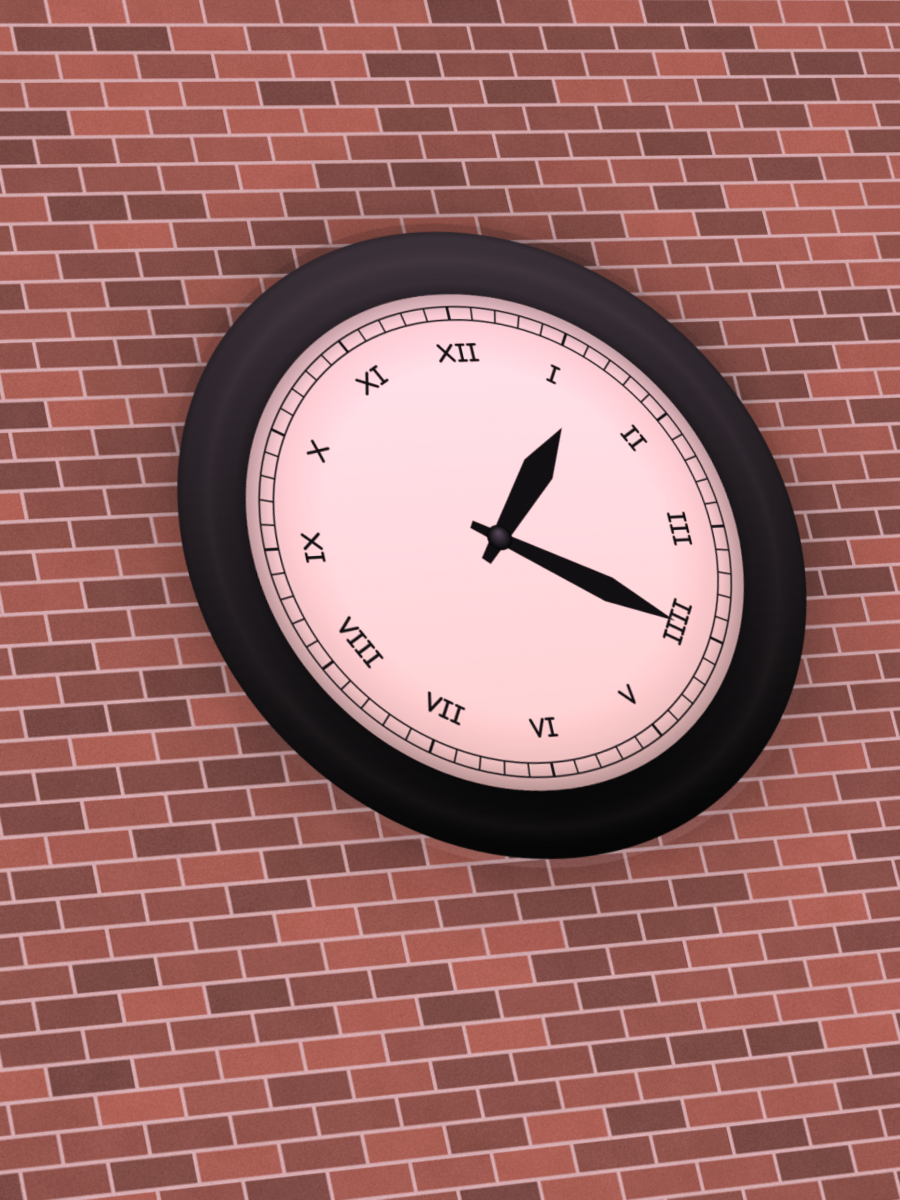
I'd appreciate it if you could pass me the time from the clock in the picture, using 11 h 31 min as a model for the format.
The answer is 1 h 20 min
